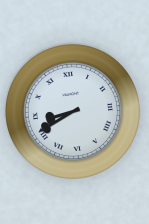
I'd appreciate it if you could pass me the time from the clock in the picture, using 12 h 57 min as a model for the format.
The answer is 8 h 41 min
